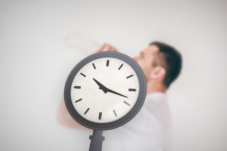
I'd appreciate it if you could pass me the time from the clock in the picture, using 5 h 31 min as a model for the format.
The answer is 10 h 18 min
